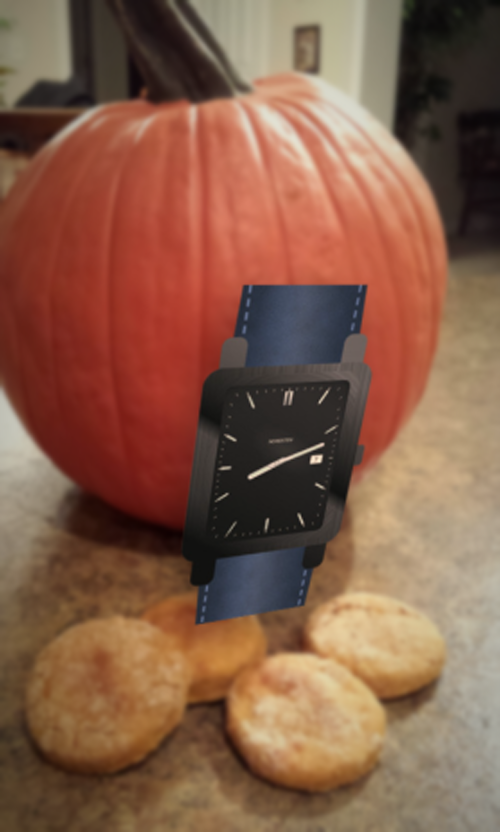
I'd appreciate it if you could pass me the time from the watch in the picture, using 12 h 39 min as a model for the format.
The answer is 8 h 12 min
